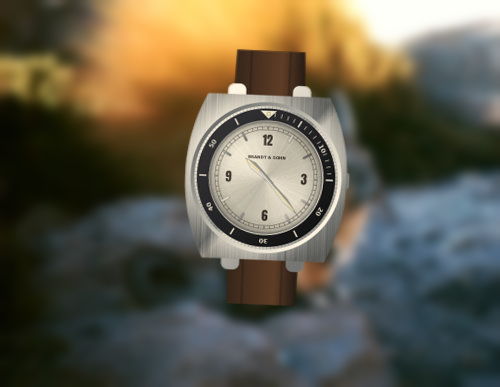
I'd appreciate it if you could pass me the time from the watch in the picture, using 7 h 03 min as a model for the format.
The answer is 10 h 23 min
